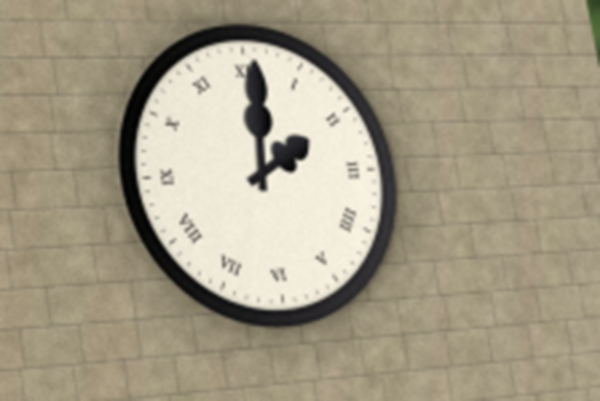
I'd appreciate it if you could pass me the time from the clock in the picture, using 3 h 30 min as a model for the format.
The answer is 2 h 01 min
